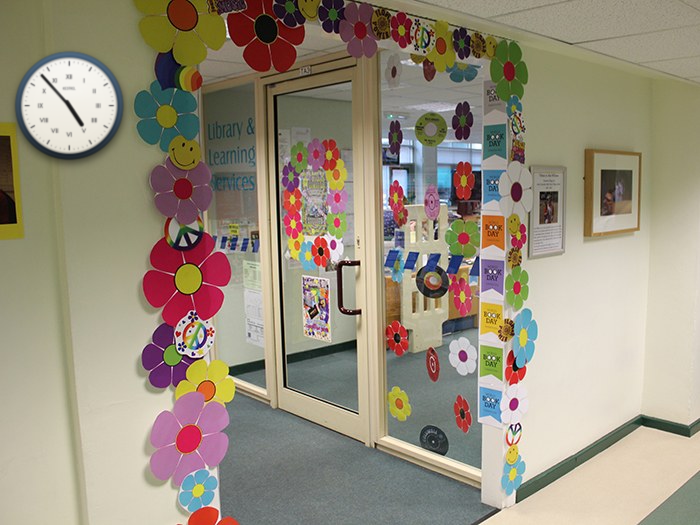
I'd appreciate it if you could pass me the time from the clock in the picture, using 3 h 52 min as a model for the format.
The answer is 4 h 53 min
